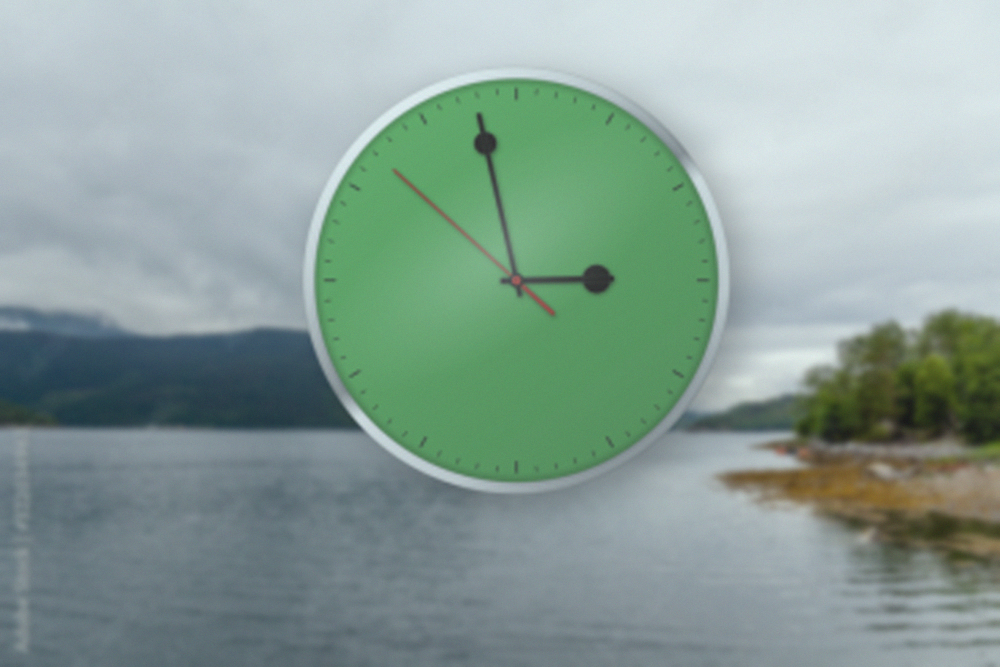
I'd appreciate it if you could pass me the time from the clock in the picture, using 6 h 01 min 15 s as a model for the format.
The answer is 2 h 57 min 52 s
